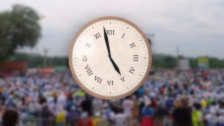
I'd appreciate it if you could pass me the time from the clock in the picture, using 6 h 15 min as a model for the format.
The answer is 4 h 58 min
